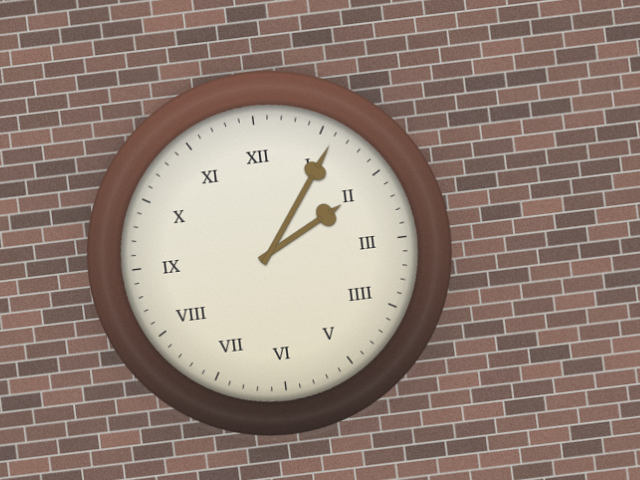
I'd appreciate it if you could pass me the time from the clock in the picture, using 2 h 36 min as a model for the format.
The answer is 2 h 06 min
